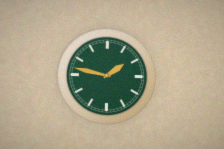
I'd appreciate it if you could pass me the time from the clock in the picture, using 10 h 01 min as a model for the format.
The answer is 1 h 47 min
